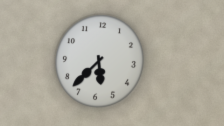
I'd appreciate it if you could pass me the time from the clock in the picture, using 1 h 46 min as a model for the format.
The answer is 5 h 37 min
